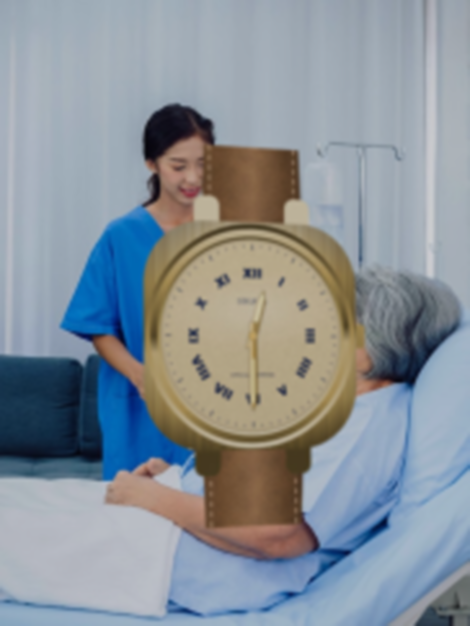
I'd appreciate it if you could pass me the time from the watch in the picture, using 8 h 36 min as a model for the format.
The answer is 12 h 30 min
